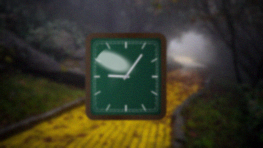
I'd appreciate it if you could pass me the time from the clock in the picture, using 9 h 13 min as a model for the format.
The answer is 9 h 06 min
